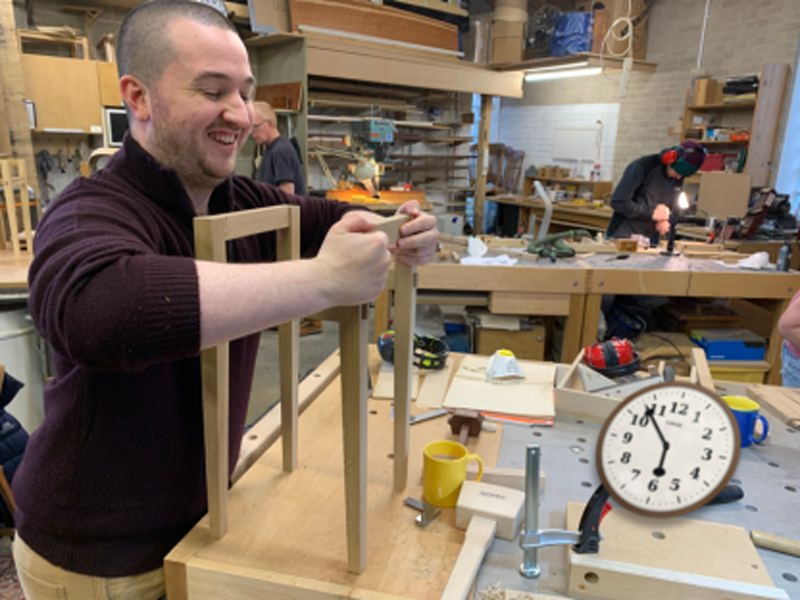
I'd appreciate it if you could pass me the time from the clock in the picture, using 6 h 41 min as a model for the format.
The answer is 5 h 53 min
